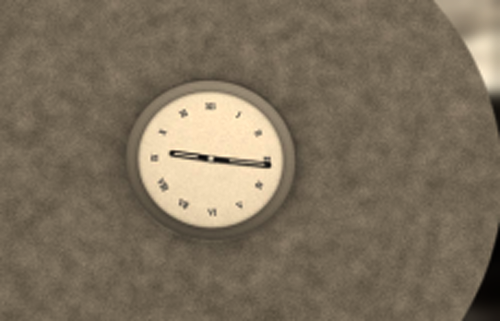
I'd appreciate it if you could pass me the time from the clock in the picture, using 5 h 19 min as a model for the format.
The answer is 9 h 16 min
